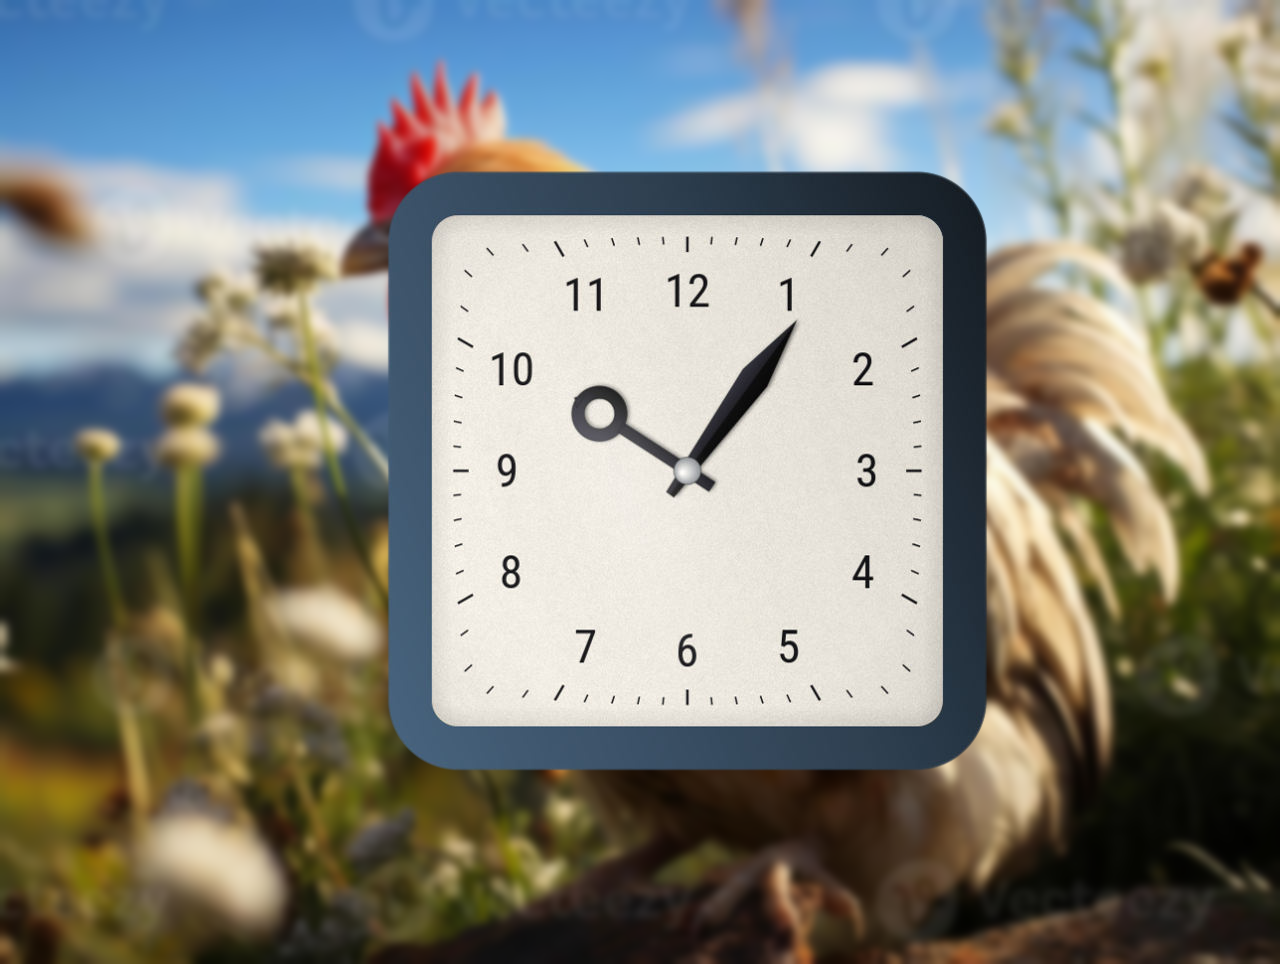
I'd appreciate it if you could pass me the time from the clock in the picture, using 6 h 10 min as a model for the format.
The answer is 10 h 06 min
